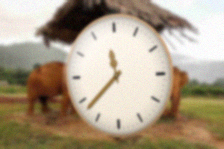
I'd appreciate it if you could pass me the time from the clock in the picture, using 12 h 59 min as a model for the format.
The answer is 11 h 38 min
